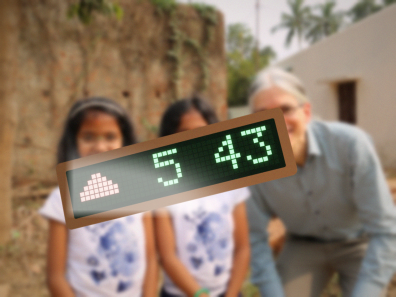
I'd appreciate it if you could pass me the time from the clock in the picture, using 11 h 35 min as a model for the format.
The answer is 5 h 43 min
